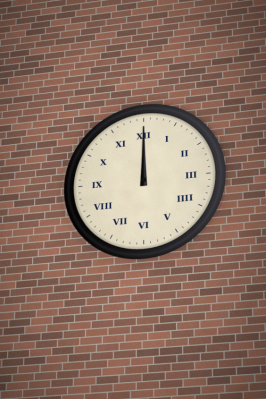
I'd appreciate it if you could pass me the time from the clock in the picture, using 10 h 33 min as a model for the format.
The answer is 12 h 00 min
